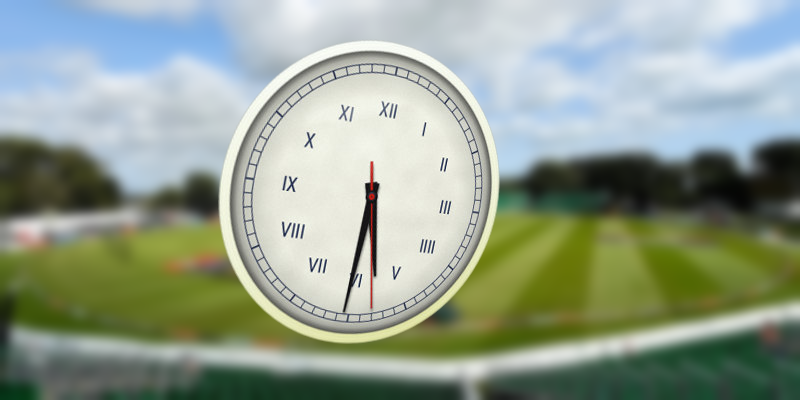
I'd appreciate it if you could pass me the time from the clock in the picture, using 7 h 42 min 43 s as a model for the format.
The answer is 5 h 30 min 28 s
